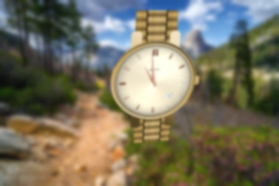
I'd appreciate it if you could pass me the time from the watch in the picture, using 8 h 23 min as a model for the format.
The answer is 10 h 59 min
